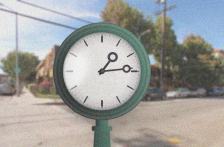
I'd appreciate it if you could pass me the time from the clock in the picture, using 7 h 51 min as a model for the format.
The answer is 1 h 14 min
